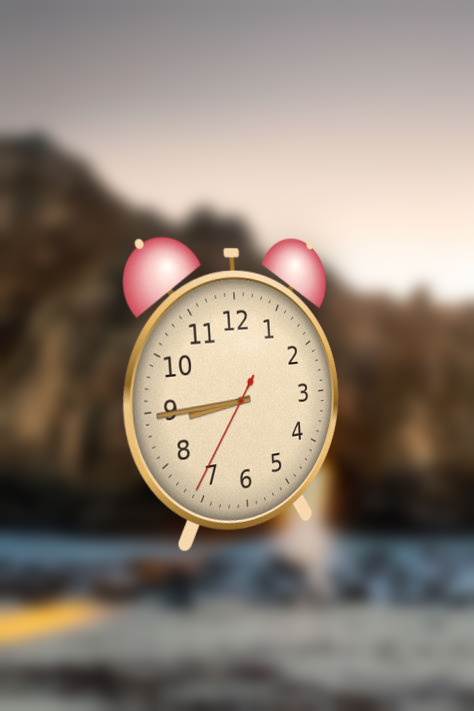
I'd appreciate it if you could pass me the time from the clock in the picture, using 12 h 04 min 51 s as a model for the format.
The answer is 8 h 44 min 36 s
